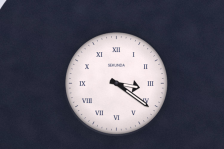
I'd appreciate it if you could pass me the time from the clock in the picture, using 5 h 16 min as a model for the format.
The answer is 3 h 21 min
